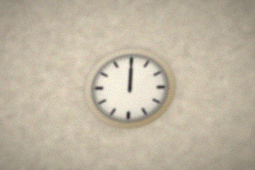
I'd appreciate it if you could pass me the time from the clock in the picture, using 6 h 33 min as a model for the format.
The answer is 12 h 00 min
